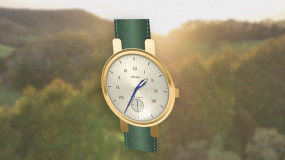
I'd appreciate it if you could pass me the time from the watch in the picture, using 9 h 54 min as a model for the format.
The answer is 1 h 35 min
